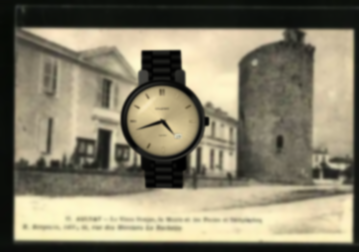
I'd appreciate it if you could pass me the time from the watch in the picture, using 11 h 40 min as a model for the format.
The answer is 4 h 42 min
